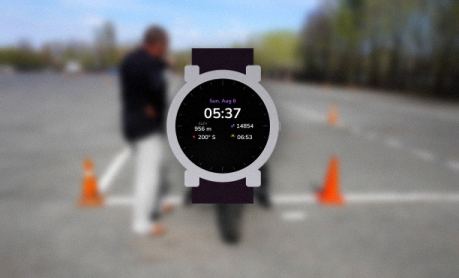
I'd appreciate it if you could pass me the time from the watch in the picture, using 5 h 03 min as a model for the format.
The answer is 5 h 37 min
